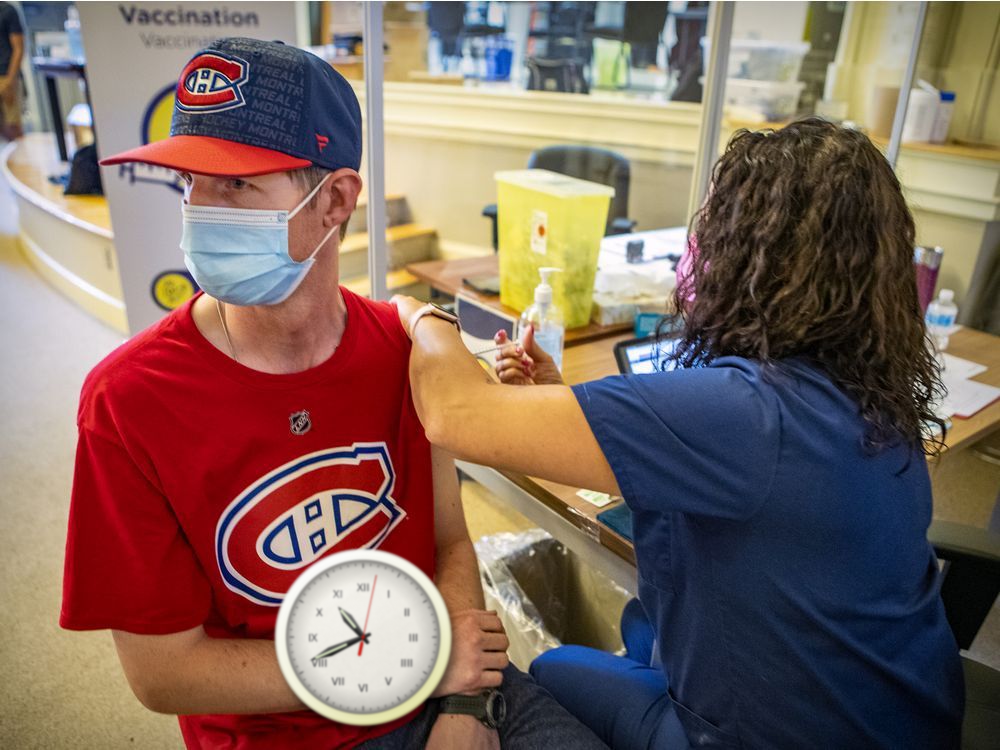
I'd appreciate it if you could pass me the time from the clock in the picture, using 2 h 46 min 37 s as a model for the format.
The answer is 10 h 41 min 02 s
